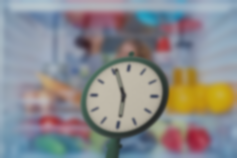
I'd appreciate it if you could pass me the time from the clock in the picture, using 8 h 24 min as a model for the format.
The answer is 5 h 56 min
